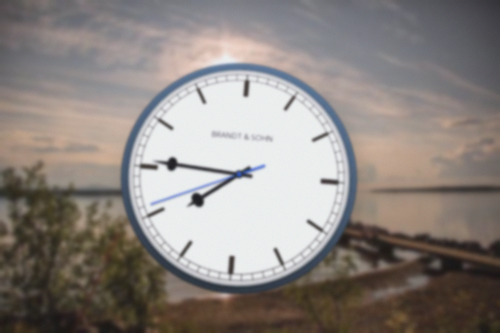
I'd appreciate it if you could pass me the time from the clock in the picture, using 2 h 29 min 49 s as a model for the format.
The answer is 7 h 45 min 41 s
